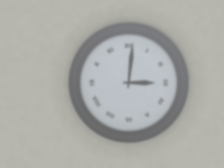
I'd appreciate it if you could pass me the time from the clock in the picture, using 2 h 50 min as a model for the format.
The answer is 3 h 01 min
